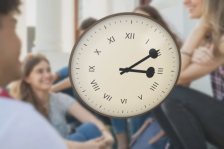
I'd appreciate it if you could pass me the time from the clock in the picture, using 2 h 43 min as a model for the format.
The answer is 3 h 09 min
